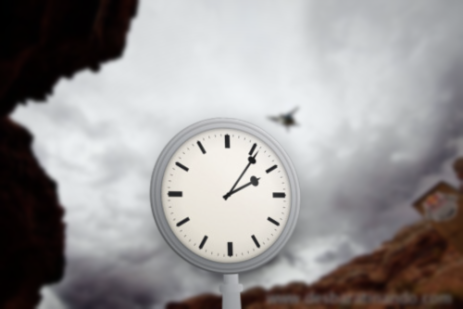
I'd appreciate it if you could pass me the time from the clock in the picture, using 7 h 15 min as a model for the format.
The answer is 2 h 06 min
